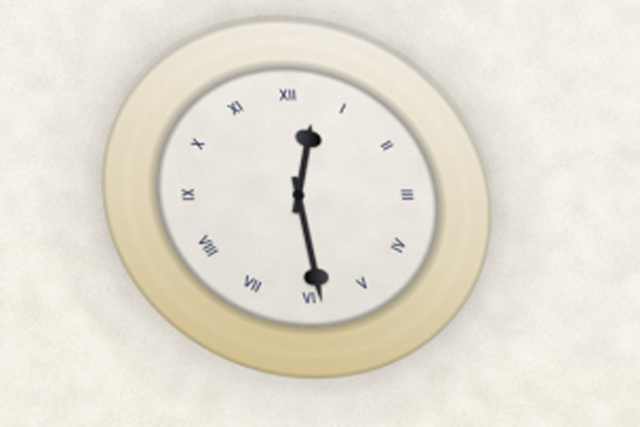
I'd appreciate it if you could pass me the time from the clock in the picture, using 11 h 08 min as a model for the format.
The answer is 12 h 29 min
